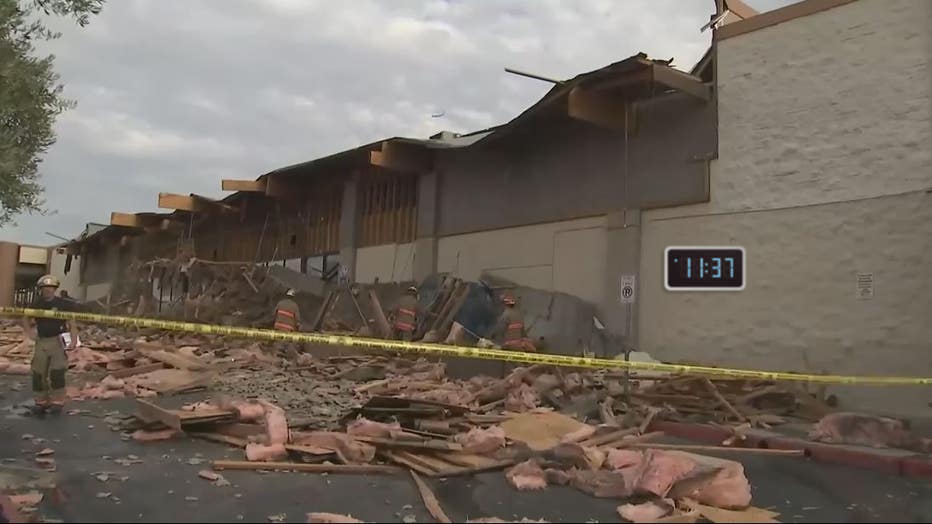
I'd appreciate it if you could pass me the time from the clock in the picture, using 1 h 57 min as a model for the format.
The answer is 11 h 37 min
